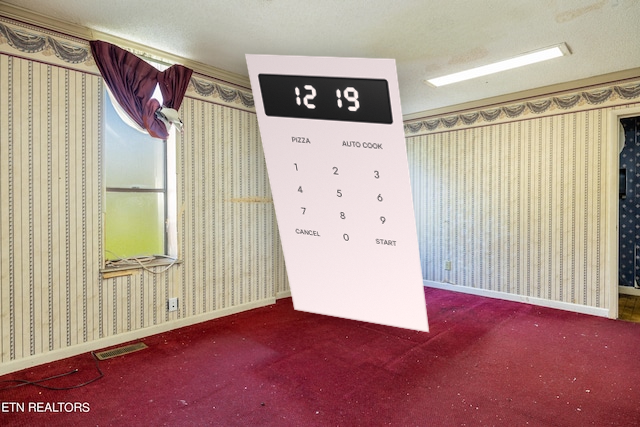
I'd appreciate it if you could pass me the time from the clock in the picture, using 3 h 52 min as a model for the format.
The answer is 12 h 19 min
